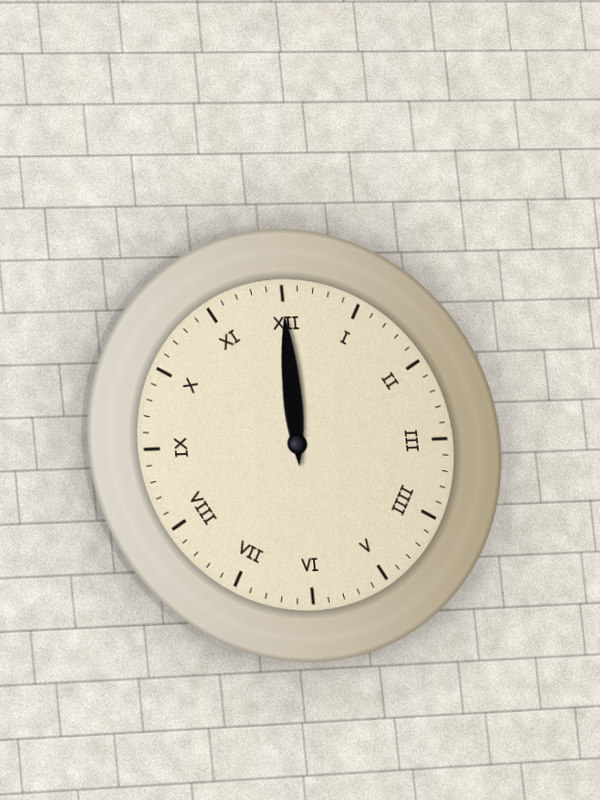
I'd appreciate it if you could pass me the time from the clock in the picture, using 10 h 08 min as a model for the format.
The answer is 12 h 00 min
